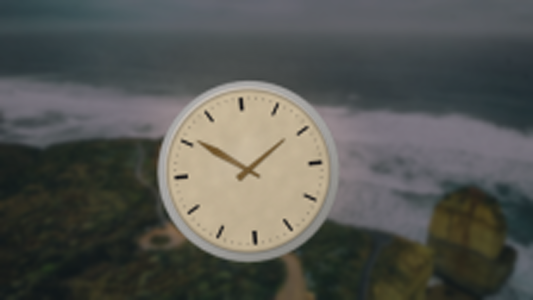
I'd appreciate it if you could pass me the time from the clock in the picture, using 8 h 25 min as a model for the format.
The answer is 1 h 51 min
